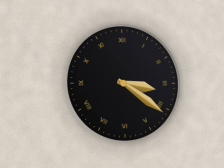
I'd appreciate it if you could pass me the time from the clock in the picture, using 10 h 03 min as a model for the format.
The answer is 3 h 21 min
